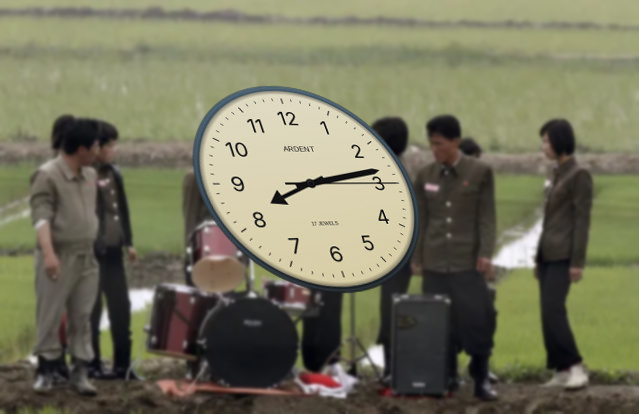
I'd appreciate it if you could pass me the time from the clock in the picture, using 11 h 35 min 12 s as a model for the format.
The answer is 8 h 13 min 15 s
